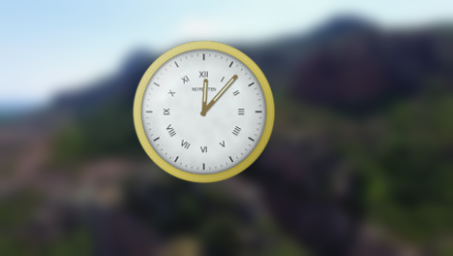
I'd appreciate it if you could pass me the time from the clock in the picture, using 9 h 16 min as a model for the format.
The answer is 12 h 07 min
